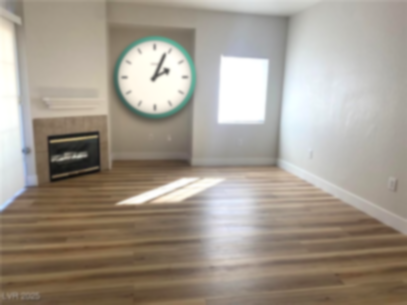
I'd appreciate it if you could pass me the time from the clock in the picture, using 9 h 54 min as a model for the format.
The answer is 2 h 04 min
